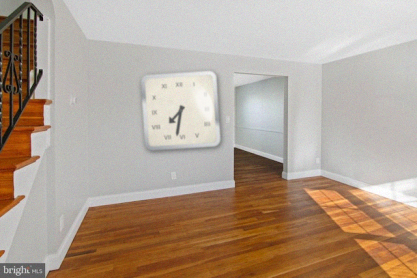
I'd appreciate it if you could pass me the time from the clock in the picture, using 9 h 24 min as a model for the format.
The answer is 7 h 32 min
